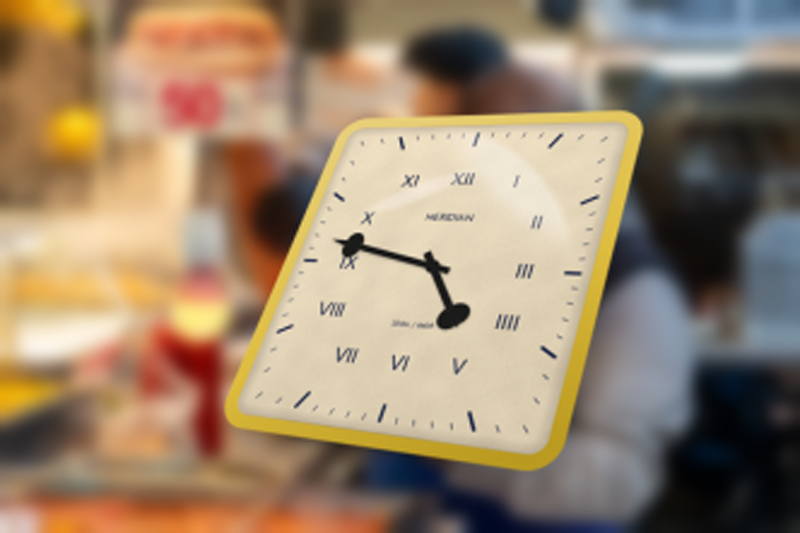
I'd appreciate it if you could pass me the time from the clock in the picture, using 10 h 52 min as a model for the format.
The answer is 4 h 47 min
